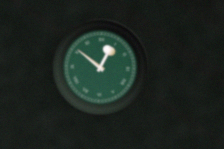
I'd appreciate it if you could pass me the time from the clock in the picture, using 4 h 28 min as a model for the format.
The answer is 12 h 51 min
